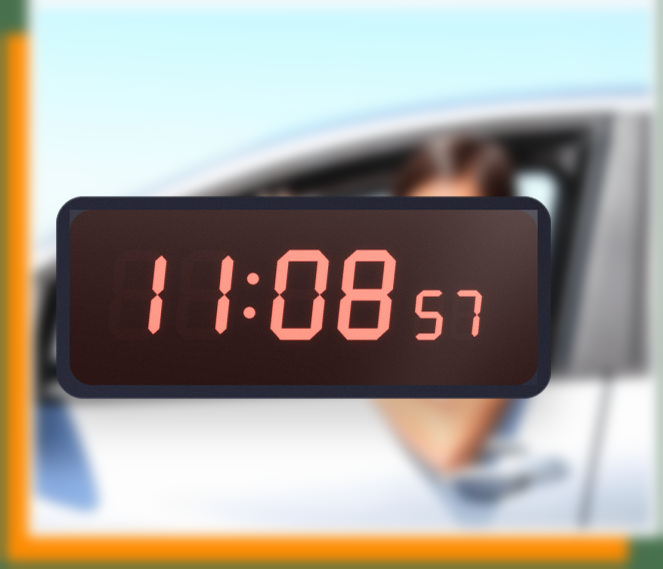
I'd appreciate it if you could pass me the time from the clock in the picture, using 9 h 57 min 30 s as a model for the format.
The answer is 11 h 08 min 57 s
